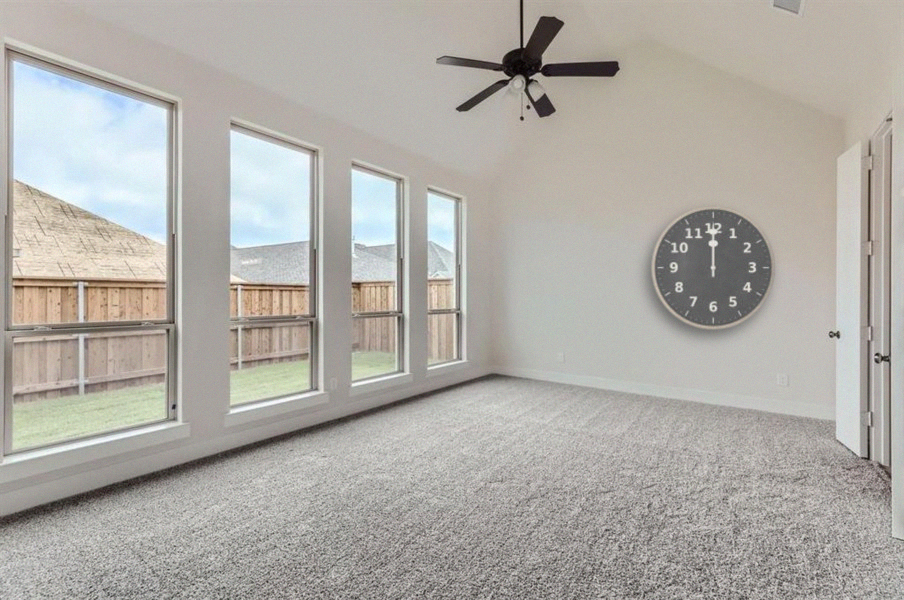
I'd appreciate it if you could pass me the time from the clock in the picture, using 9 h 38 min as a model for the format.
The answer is 12 h 00 min
